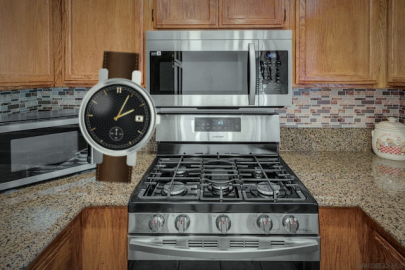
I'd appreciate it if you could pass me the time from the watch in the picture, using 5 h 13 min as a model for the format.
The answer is 2 h 04 min
